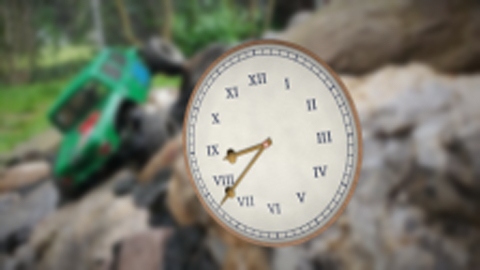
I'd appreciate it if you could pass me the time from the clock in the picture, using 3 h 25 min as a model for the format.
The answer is 8 h 38 min
